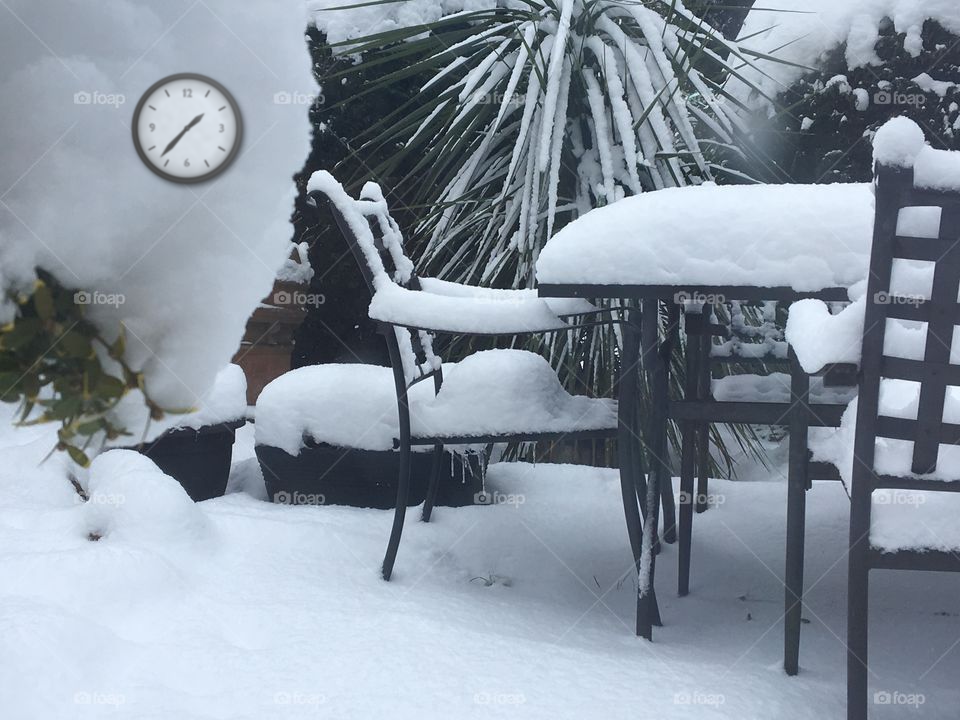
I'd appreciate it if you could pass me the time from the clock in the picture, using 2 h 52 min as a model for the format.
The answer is 1 h 37 min
